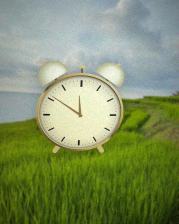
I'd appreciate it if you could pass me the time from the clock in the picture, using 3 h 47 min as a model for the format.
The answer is 11 h 51 min
